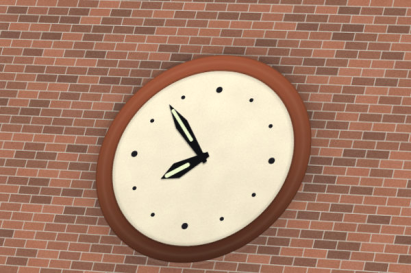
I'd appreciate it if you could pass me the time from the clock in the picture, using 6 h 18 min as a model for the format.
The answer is 7 h 53 min
